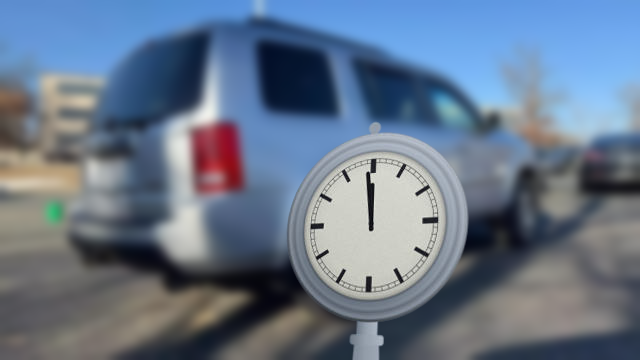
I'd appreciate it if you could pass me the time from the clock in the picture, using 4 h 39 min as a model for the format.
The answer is 11 h 59 min
